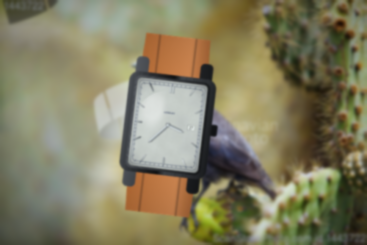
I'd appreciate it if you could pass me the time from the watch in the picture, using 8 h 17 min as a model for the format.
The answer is 3 h 37 min
